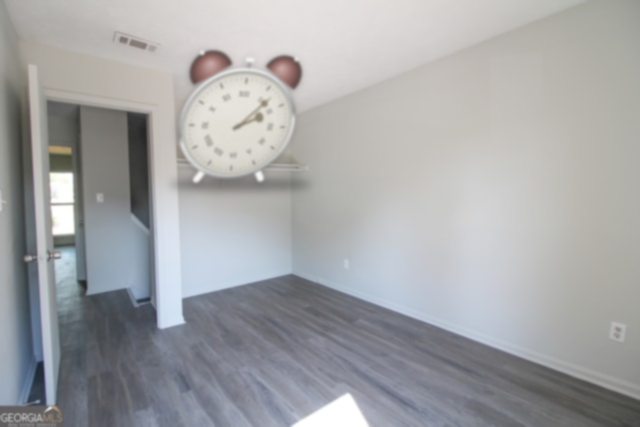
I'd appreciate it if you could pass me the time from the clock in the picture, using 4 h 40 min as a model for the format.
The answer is 2 h 07 min
